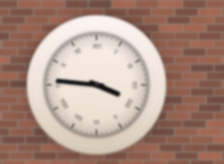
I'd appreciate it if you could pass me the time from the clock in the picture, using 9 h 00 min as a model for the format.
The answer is 3 h 46 min
